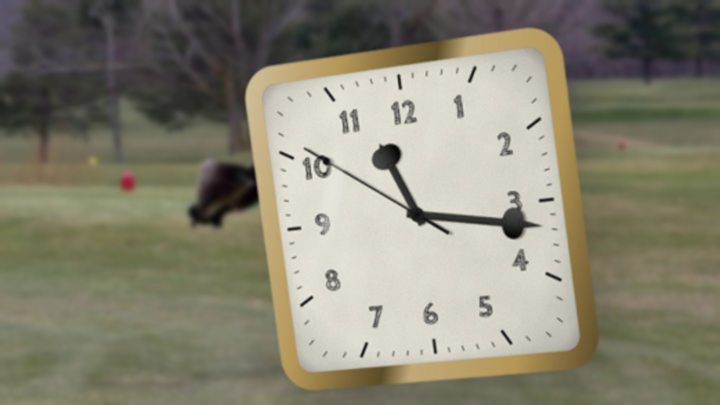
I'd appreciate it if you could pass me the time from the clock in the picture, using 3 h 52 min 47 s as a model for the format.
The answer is 11 h 16 min 51 s
